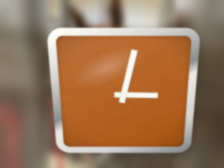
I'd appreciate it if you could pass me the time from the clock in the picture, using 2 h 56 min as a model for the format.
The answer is 3 h 02 min
